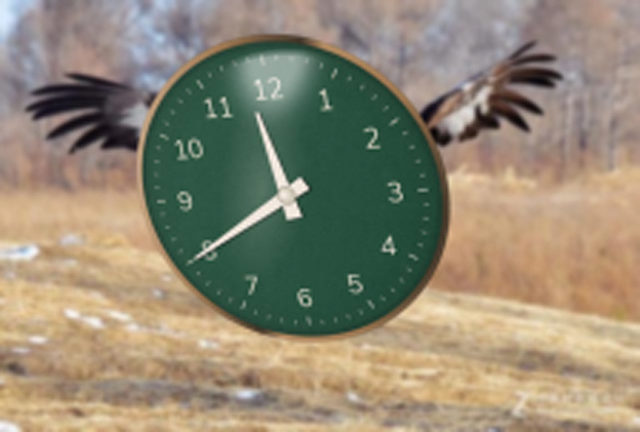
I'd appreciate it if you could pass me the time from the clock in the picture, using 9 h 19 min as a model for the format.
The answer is 11 h 40 min
